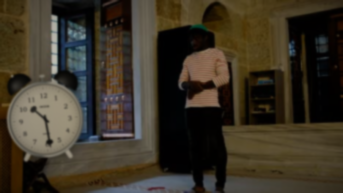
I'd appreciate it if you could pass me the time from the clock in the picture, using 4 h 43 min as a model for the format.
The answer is 10 h 29 min
